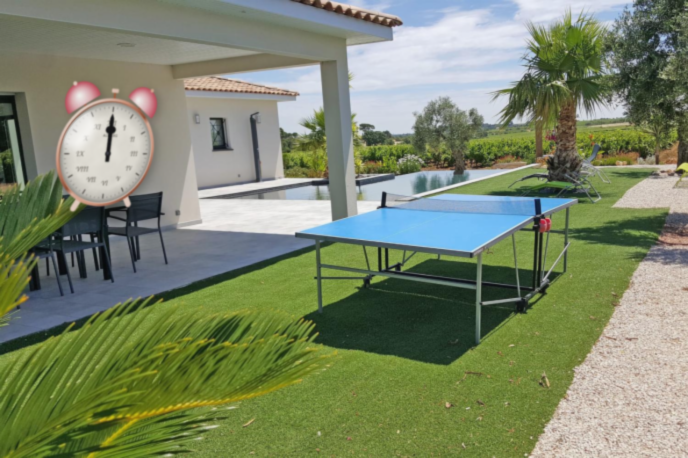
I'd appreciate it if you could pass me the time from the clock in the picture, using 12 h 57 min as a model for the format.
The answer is 12 h 00 min
